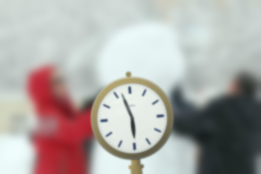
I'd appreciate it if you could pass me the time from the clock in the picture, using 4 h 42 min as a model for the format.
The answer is 5 h 57 min
